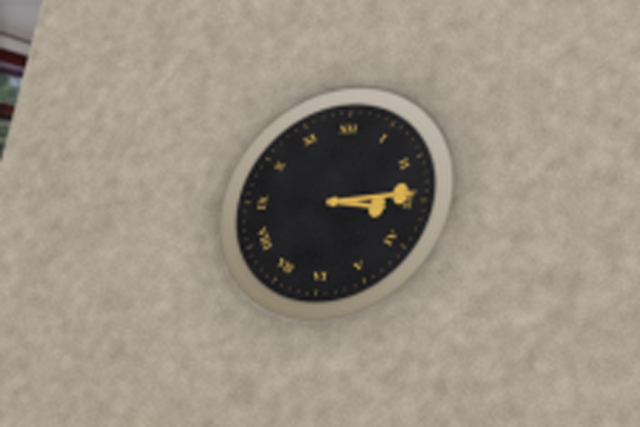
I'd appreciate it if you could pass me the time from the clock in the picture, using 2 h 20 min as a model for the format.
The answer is 3 h 14 min
